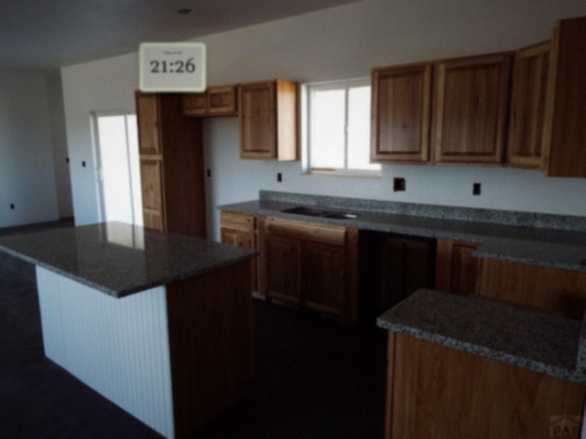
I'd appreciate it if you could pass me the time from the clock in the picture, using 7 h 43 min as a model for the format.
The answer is 21 h 26 min
